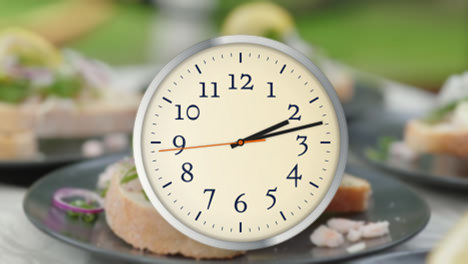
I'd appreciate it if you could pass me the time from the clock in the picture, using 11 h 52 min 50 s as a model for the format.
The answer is 2 h 12 min 44 s
